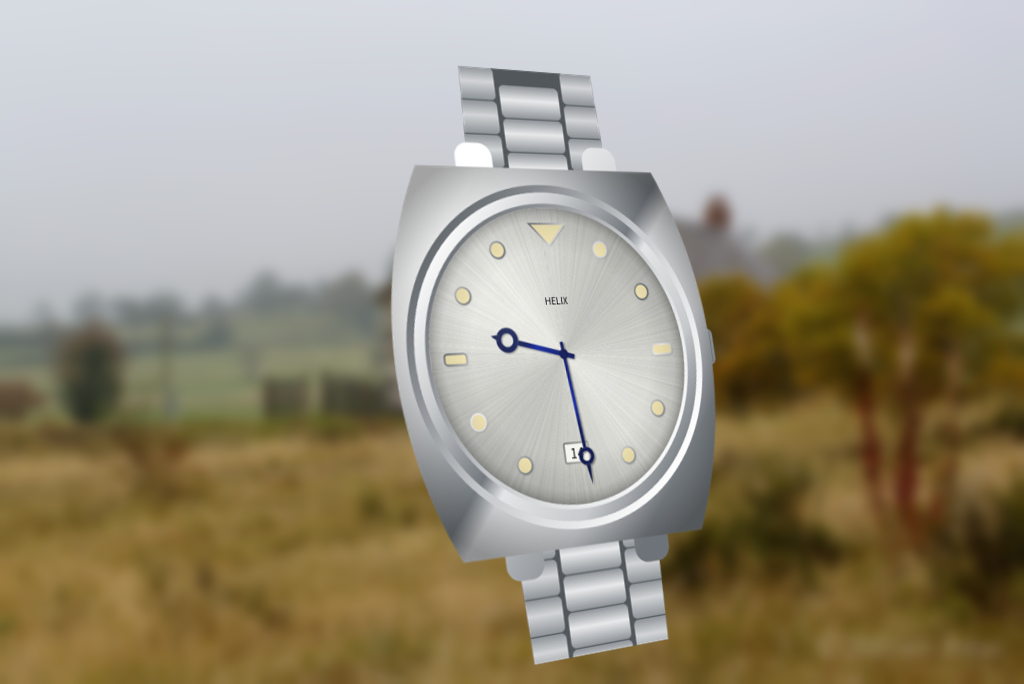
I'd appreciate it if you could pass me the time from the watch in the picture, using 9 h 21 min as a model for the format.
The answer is 9 h 29 min
